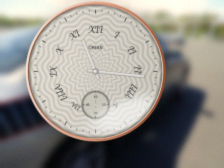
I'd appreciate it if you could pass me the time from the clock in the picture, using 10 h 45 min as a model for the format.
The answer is 11 h 16 min
